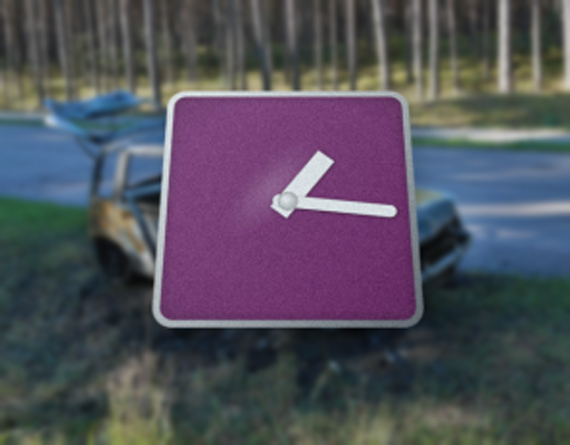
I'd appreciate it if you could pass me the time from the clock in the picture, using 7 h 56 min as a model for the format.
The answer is 1 h 16 min
